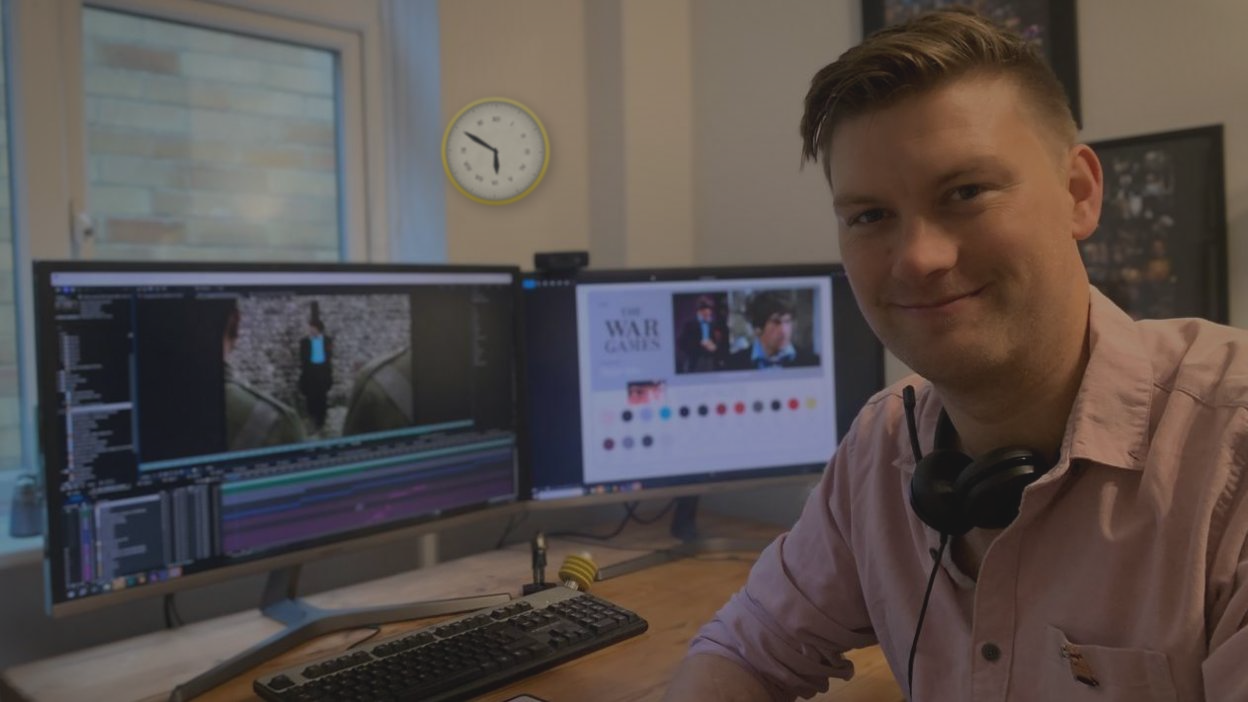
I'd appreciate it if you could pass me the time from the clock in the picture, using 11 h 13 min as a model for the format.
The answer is 5 h 50 min
